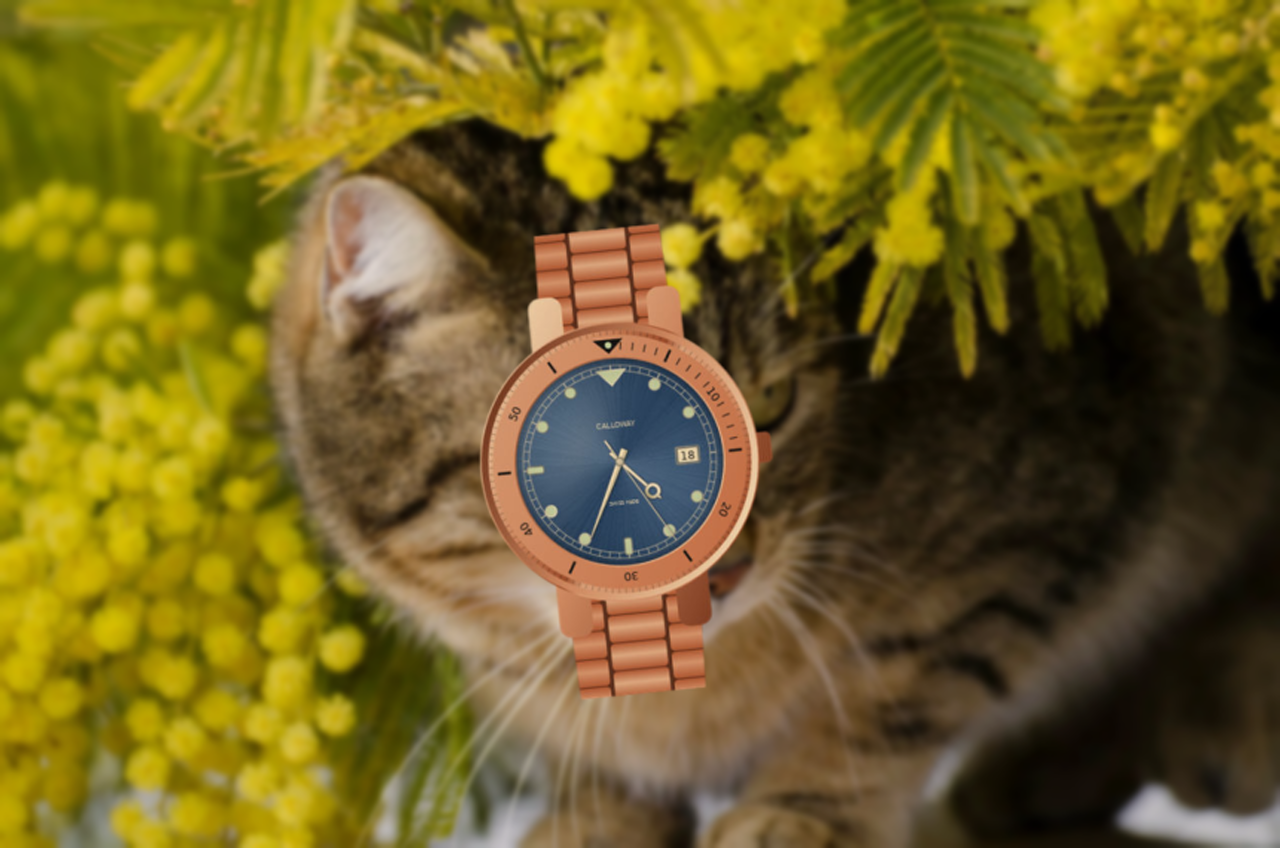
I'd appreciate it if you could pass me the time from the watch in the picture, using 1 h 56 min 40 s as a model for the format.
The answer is 4 h 34 min 25 s
